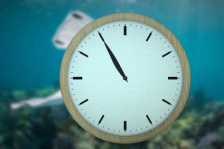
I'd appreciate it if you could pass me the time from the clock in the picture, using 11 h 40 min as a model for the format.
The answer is 10 h 55 min
